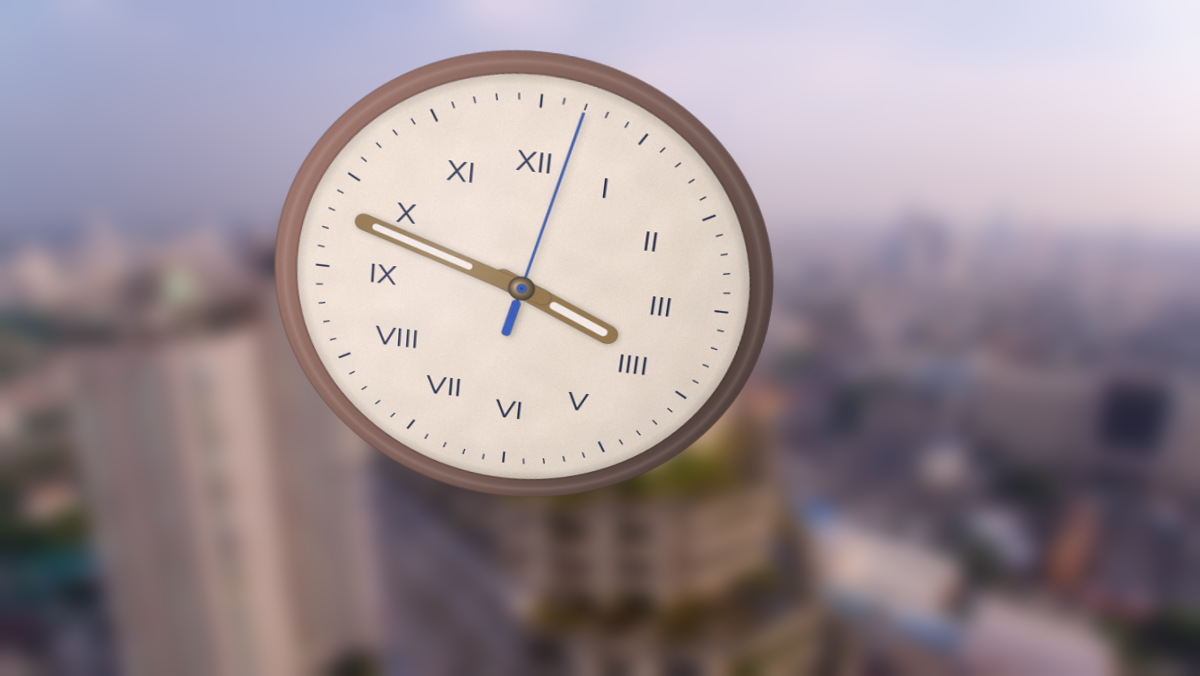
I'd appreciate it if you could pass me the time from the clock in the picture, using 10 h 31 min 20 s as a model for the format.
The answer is 3 h 48 min 02 s
